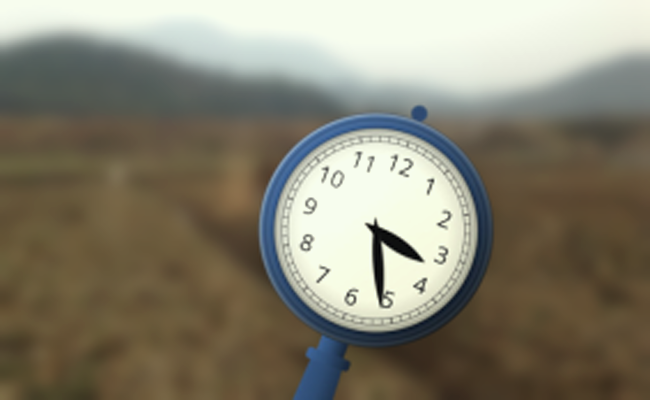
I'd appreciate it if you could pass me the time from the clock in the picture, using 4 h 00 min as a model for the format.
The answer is 3 h 26 min
